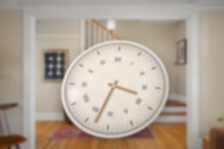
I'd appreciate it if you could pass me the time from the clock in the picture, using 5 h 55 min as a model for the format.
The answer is 3 h 33 min
